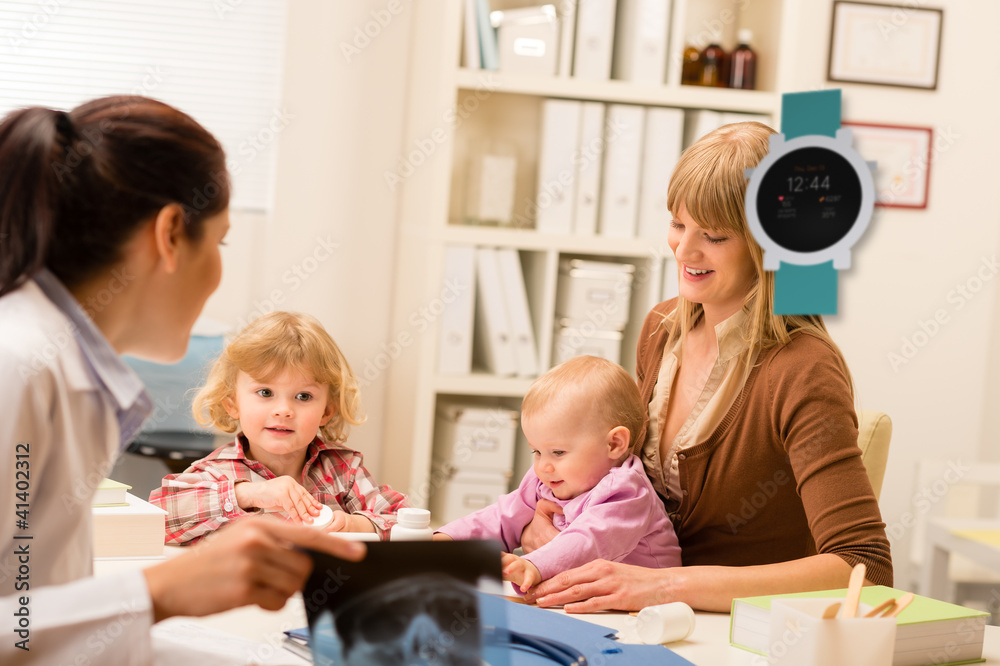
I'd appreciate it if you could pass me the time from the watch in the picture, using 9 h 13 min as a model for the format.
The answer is 12 h 44 min
